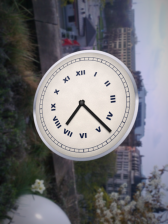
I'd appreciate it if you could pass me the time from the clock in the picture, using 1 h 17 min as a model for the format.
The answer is 7 h 23 min
